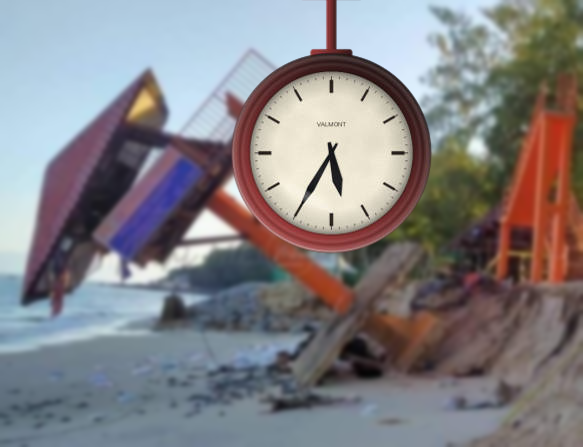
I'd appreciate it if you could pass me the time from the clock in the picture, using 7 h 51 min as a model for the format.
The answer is 5 h 35 min
